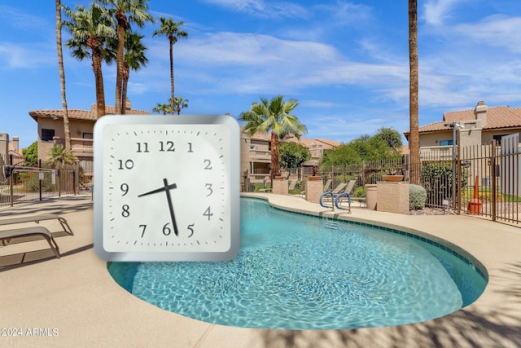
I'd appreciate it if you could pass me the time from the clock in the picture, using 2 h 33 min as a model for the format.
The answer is 8 h 28 min
